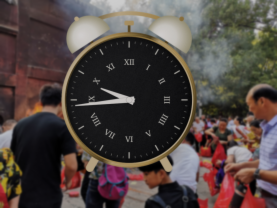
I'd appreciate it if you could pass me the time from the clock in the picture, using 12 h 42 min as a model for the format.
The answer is 9 h 44 min
